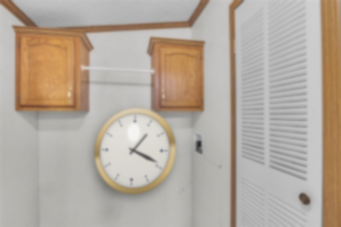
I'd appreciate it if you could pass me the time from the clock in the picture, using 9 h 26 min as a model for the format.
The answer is 1 h 19 min
